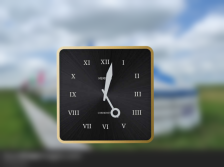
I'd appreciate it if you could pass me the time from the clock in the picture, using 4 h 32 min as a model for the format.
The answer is 5 h 02 min
